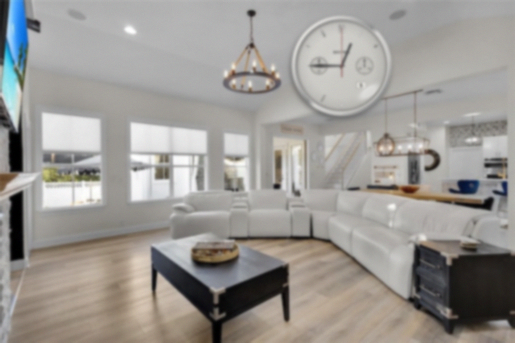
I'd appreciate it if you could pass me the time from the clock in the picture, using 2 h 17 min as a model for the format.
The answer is 12 h 45 min
